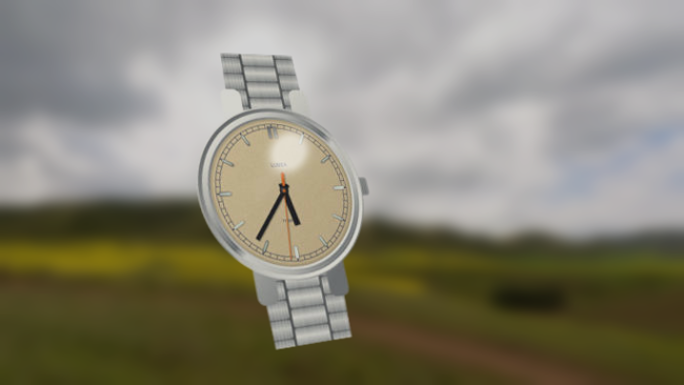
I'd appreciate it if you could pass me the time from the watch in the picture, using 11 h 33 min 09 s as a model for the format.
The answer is 5 h 36 min 31 s
